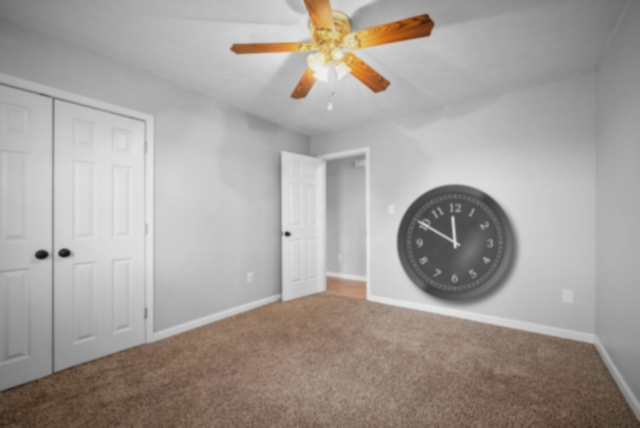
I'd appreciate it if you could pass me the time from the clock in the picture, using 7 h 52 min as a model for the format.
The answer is 11 h 50 min
